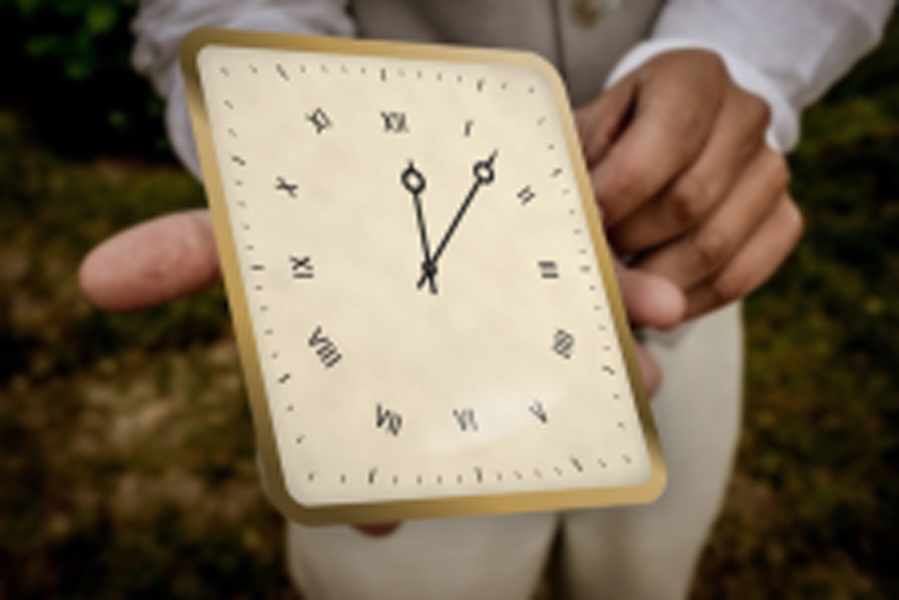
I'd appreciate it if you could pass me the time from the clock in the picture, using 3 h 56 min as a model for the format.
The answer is 12 h 07 min
